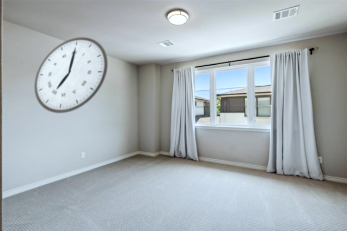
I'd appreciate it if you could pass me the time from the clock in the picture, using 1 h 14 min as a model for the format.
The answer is 7 h 00 min
